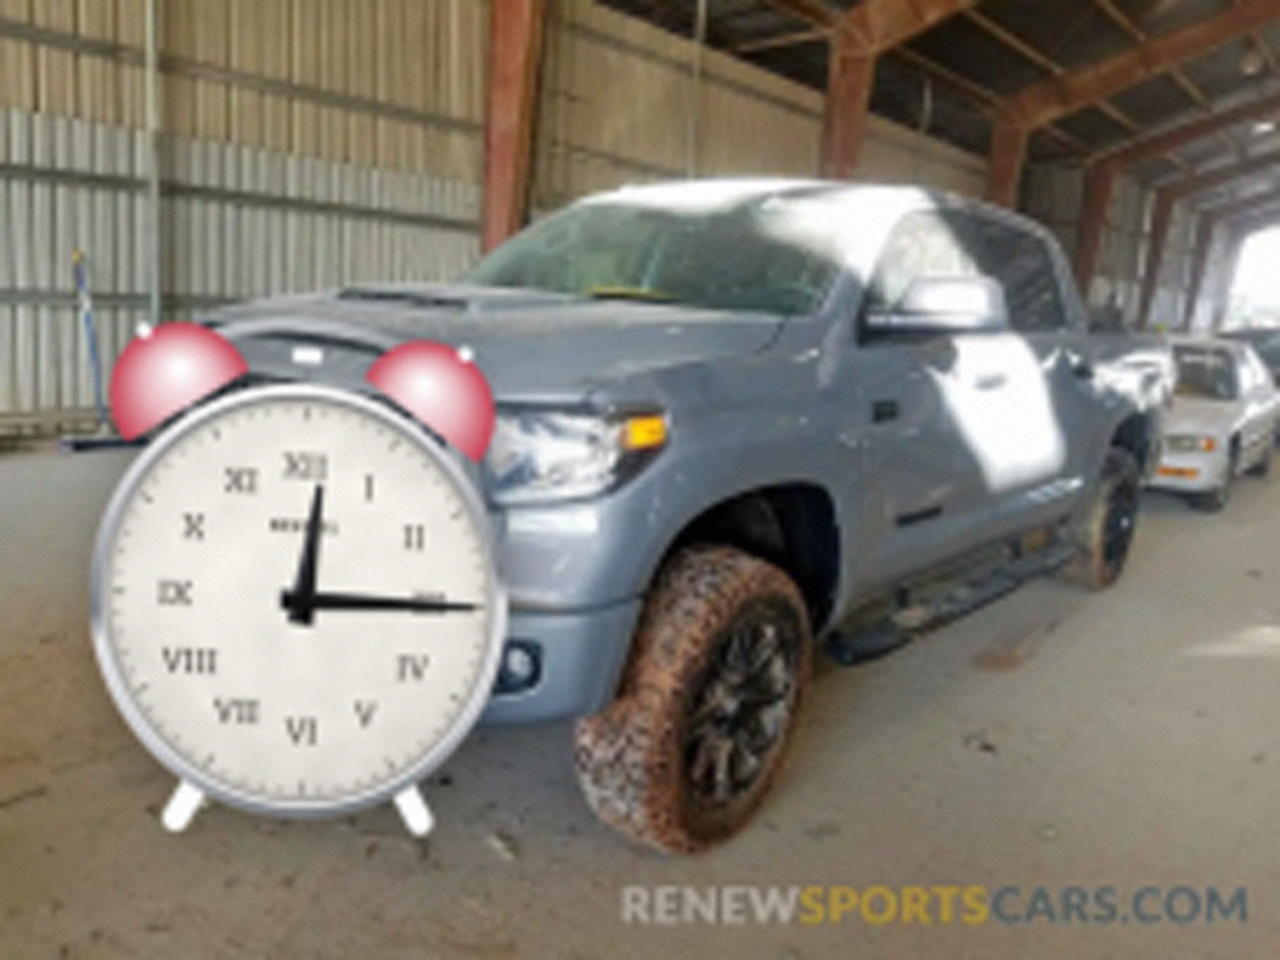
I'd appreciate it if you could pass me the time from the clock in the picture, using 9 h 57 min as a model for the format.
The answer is 12 h 15 min
